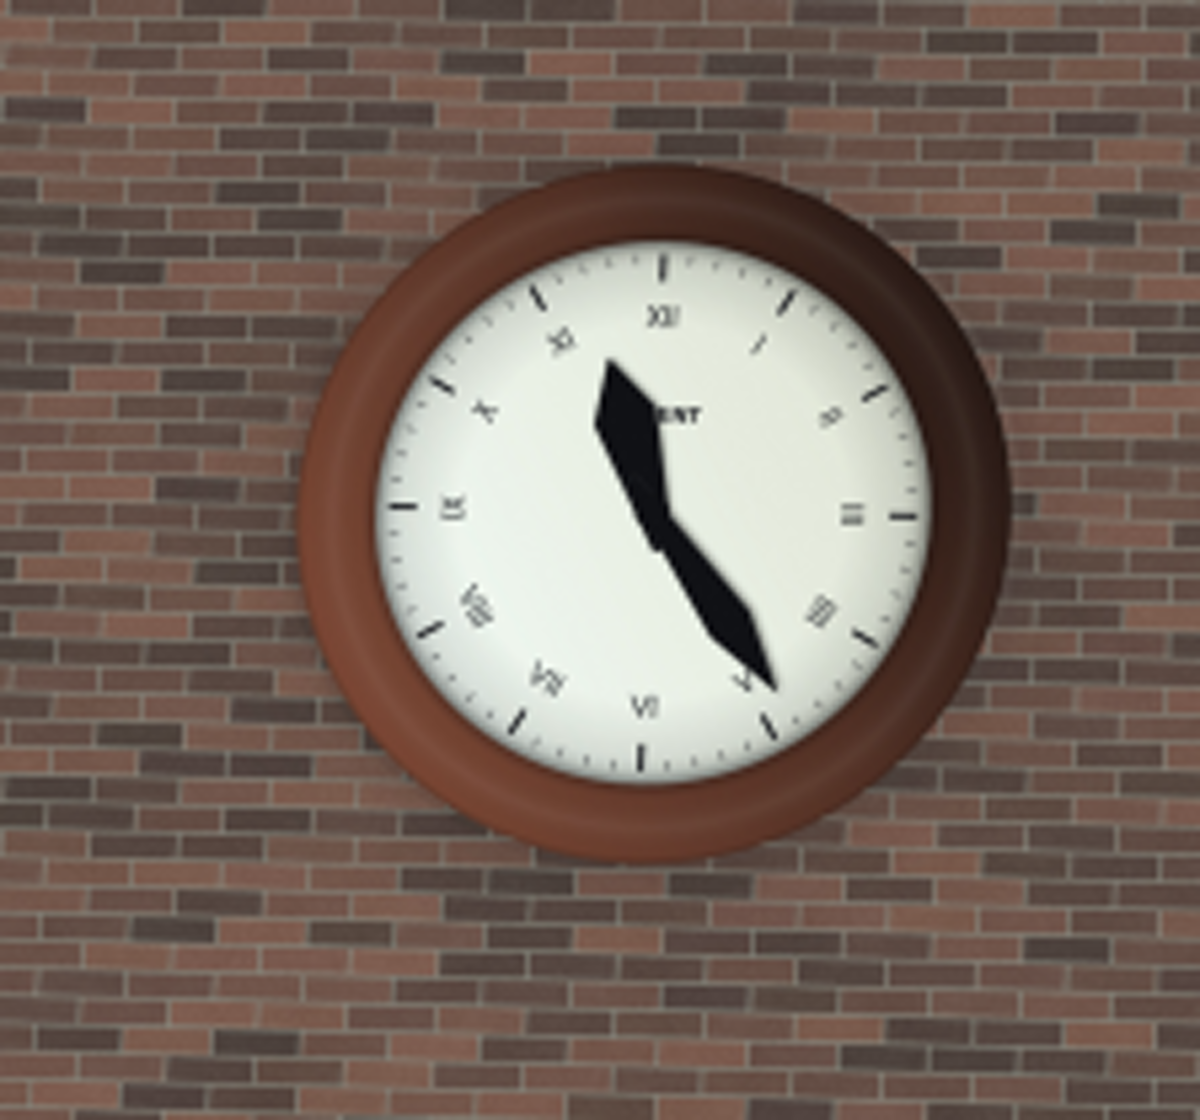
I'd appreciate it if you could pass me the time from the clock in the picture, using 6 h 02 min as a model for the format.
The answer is 11 h 24 min
